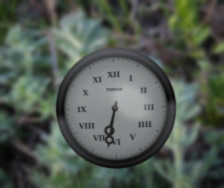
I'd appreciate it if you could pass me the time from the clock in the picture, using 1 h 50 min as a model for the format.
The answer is 6 h 32 min
